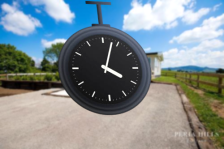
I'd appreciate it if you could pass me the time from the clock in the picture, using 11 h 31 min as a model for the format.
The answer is 4 h 03 min
